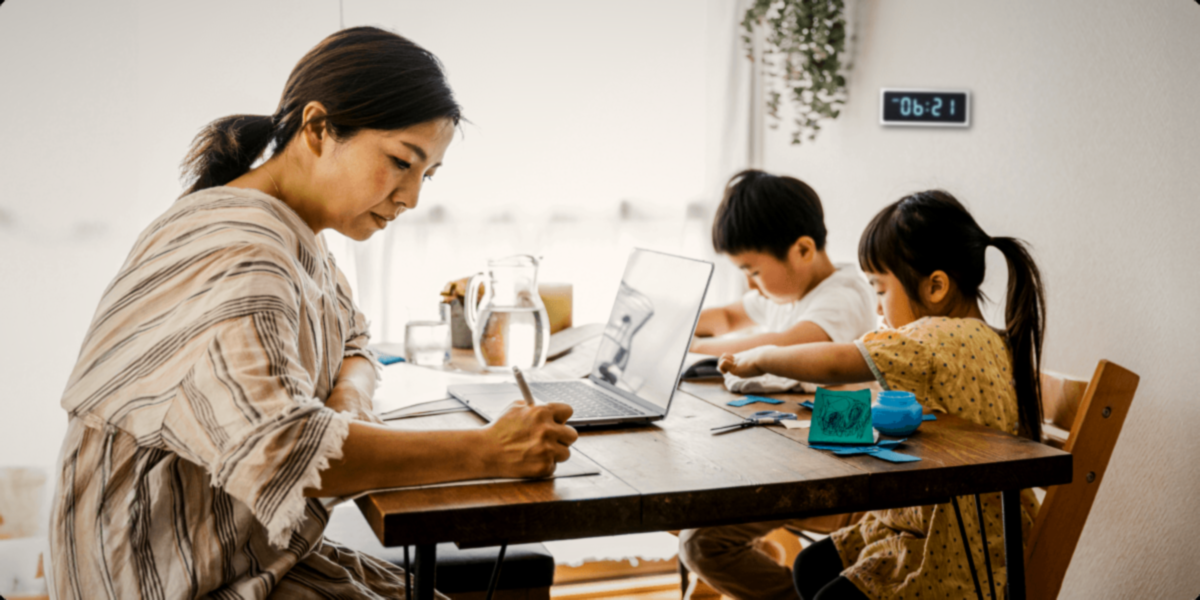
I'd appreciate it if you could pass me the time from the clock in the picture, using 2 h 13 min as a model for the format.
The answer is 6 h 21 min
